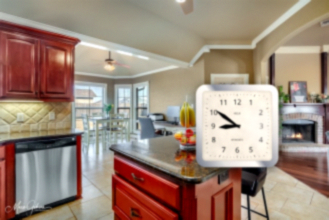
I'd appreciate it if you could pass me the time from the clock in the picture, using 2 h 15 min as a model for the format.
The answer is 8 h 51 min
